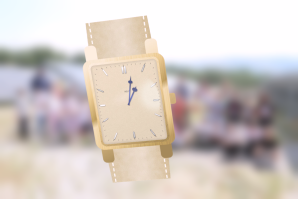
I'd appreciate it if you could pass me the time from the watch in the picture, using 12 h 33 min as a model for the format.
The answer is 1 h 02 min
